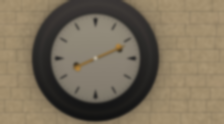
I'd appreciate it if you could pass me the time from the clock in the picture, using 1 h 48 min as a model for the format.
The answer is 8 h 11 min
